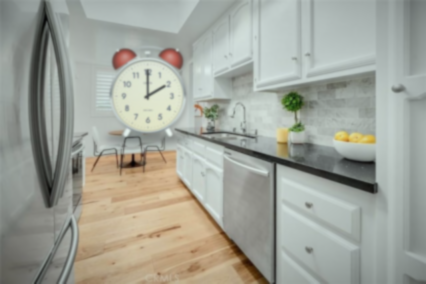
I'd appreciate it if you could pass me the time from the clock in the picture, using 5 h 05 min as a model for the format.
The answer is 2 h 00 min
